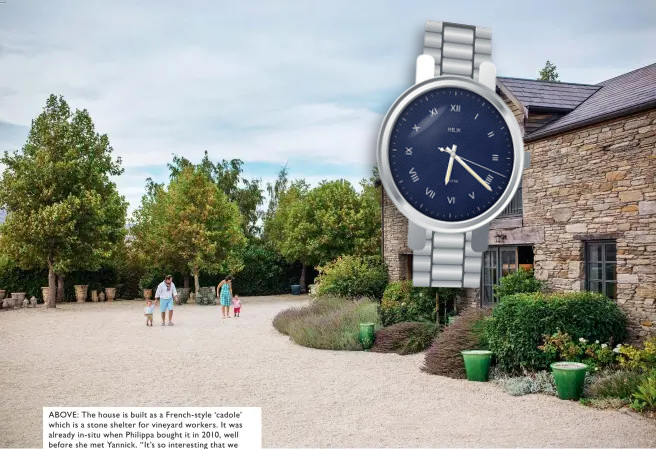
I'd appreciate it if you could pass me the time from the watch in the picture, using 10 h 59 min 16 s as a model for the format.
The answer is 6 h 21 min 18 s
